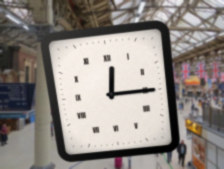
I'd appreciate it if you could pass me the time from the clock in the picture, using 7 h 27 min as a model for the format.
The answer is 12 h 15 min
